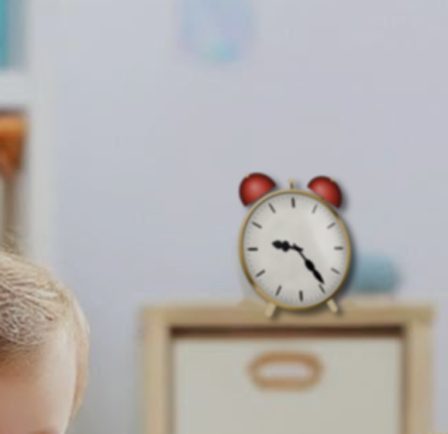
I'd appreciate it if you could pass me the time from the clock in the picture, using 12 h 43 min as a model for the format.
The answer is 9 h 24 min
